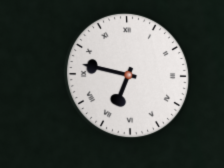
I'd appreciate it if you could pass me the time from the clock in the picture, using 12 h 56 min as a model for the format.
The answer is 6 h 47 min
